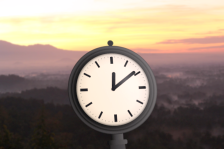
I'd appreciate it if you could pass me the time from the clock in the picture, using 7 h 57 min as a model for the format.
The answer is 12 h 09 min
